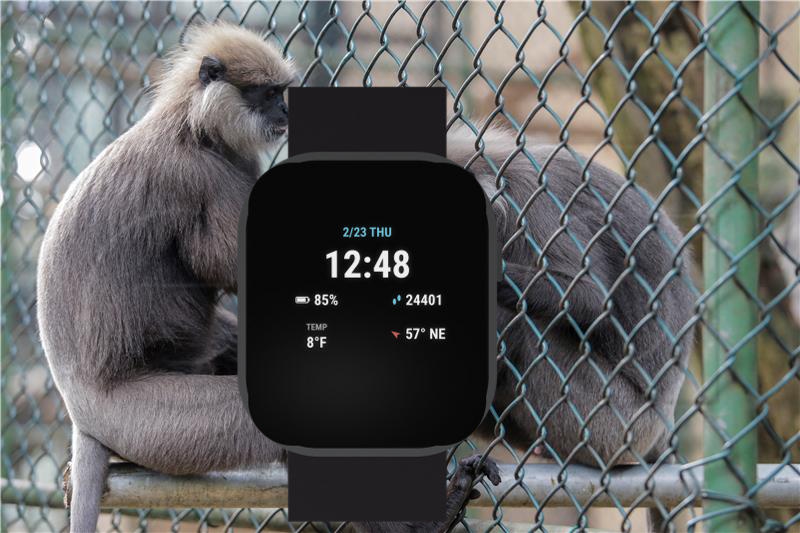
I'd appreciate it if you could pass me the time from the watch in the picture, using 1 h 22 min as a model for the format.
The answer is 12 h 48 min
